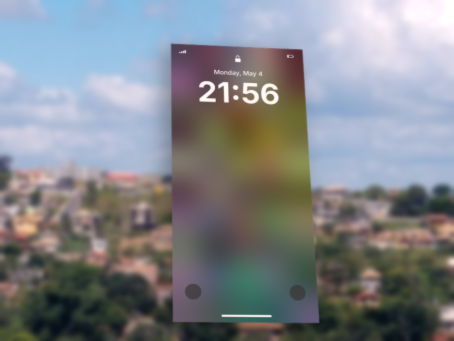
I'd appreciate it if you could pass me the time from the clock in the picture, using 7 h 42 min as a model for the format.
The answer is 21 h 56 min
